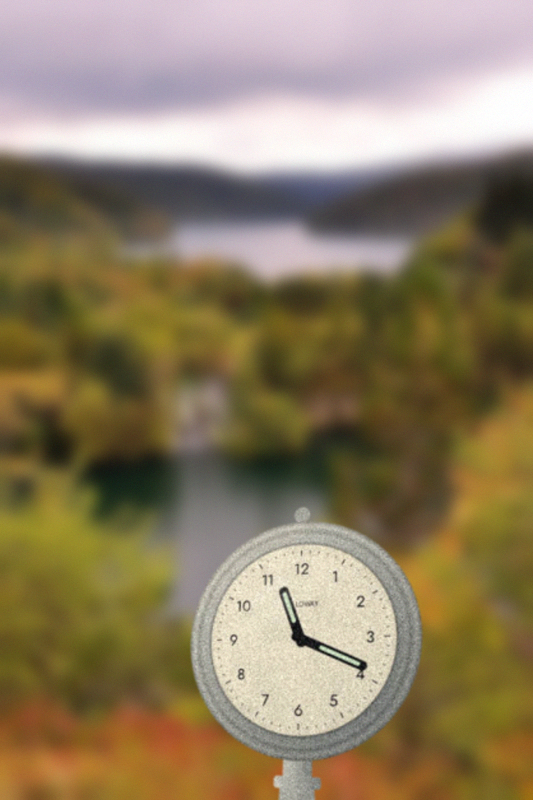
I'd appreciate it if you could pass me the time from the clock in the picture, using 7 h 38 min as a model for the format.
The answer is 11 h 19 min
